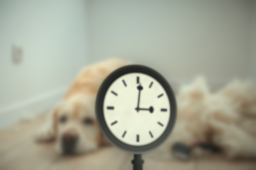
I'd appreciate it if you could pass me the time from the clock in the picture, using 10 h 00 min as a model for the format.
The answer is 3 h 01 min
